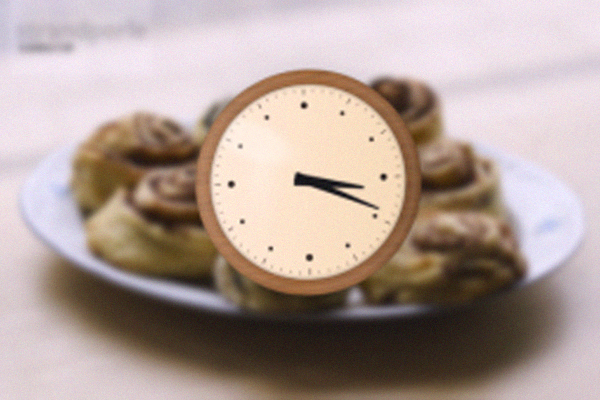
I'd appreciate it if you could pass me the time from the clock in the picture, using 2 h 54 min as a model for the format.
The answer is 3 h 19 min
